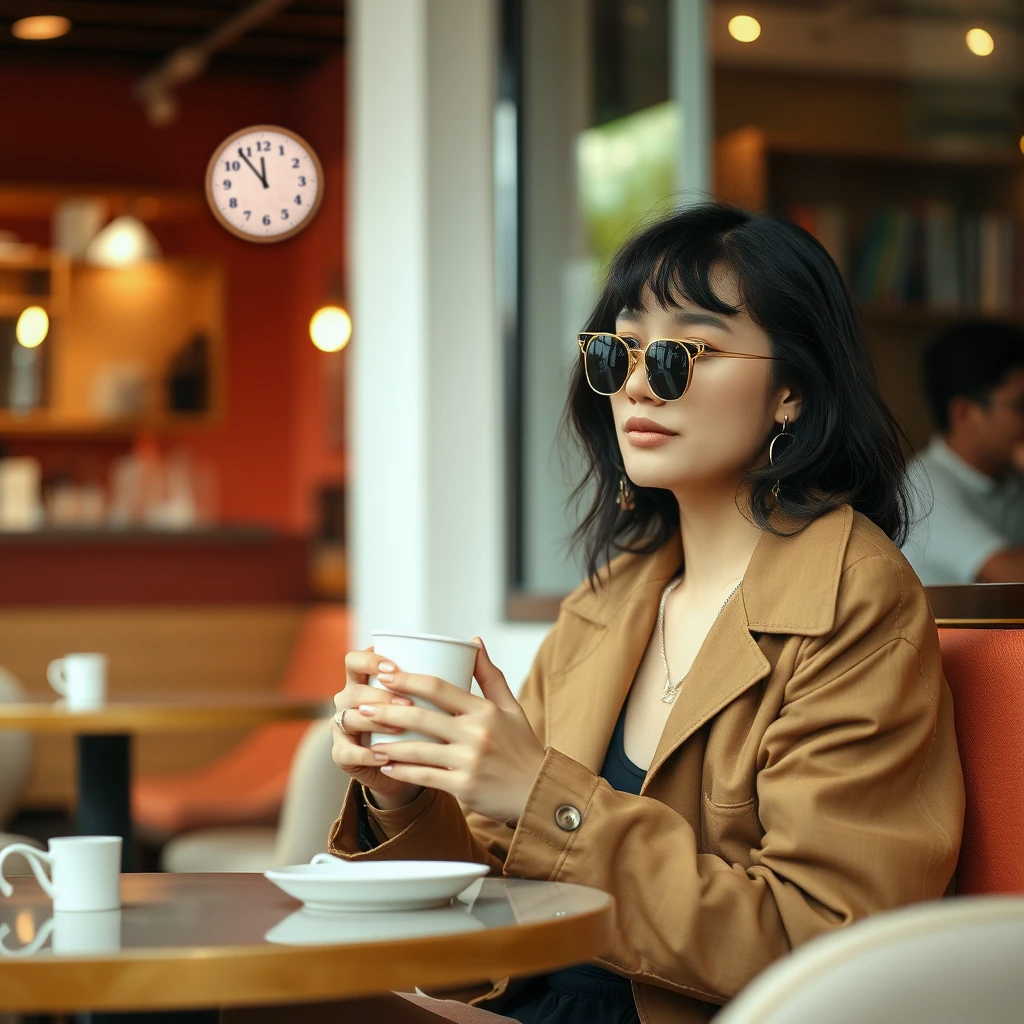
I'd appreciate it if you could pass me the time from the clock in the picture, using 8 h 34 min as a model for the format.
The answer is 11 h 54 min
